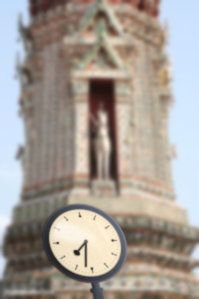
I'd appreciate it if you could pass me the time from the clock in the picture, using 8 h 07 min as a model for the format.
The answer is 7 h 32 min
